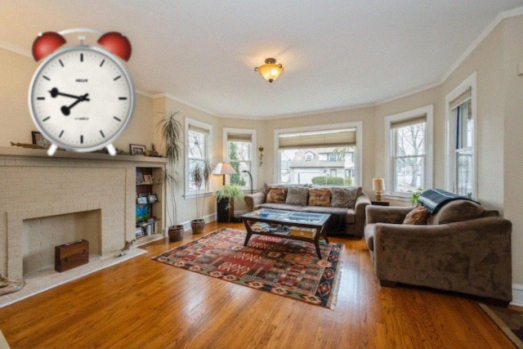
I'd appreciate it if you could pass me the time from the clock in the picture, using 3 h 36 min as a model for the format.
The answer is 7 h 47 min
